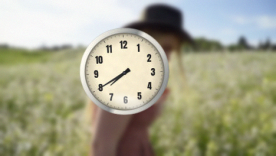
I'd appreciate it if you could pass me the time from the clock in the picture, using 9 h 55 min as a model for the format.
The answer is 7 h 40 min
